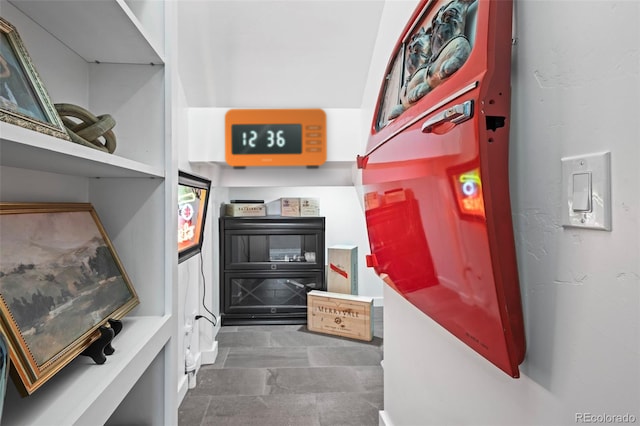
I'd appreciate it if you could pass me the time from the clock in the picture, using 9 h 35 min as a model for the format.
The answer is 12 h 36 min
